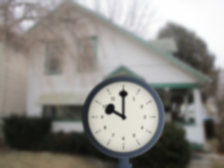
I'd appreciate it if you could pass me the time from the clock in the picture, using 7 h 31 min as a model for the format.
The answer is 10 h 00 min
